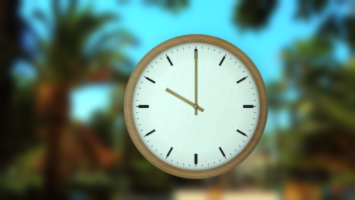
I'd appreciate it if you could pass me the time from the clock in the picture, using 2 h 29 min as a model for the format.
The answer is 10 h 00 min
